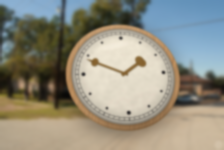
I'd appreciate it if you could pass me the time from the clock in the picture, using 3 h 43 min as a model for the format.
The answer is 1 h 49 min
